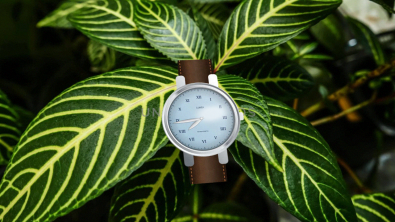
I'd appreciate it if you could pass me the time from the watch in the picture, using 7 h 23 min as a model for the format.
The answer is 7 h 44 min
